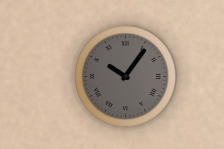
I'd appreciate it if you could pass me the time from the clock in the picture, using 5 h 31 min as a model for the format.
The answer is 10 h 06 min
